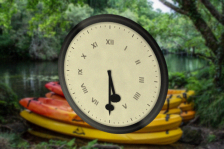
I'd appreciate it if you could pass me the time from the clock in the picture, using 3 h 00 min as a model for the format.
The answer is 5 h 30 min
